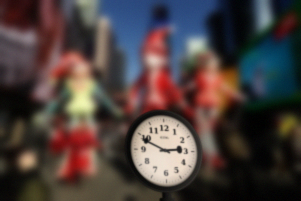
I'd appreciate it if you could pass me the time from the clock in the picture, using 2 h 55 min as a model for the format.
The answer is 2 h 49 min
